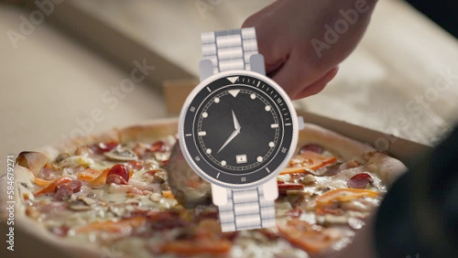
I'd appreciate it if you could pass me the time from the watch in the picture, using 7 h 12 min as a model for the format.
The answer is 11 h 38 min
